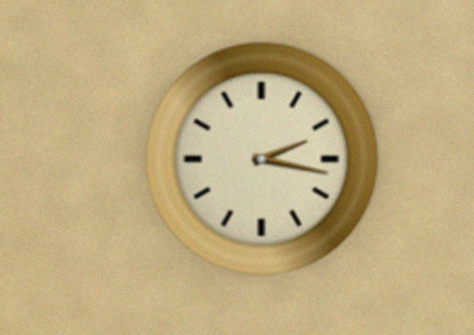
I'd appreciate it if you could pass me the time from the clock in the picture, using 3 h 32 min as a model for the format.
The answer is 2 h 17 min
